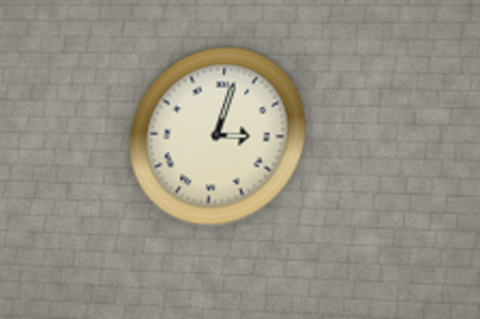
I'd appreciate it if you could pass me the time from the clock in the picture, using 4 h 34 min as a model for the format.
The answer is 3 h 02 min
